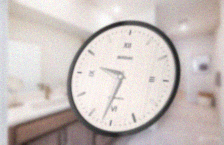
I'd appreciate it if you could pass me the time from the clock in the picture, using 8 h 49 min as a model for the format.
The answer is 9 h 32 min
